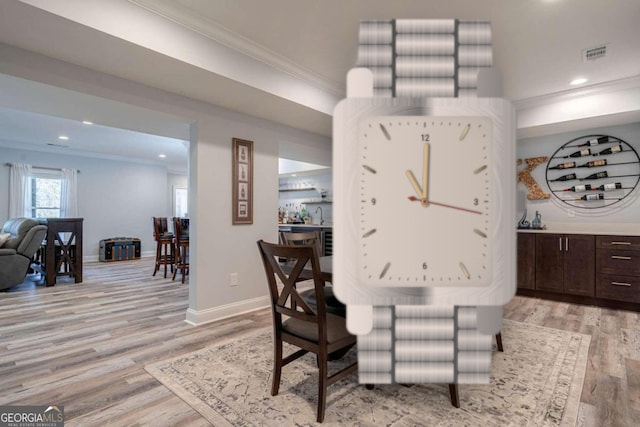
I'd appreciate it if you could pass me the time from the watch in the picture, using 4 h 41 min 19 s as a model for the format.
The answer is 11 h 00 min 17 s
